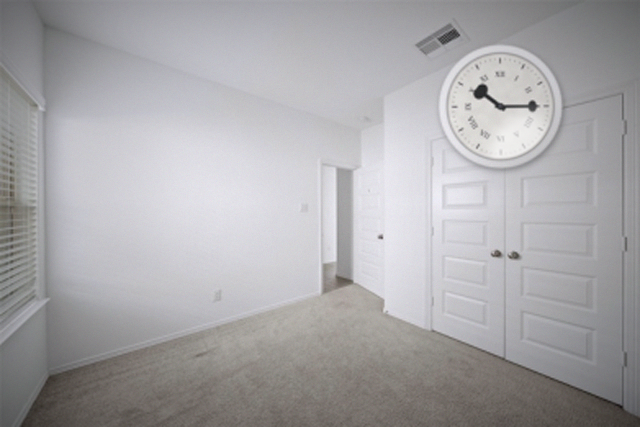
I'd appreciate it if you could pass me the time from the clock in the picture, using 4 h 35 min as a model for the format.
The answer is 10 h 15 min
